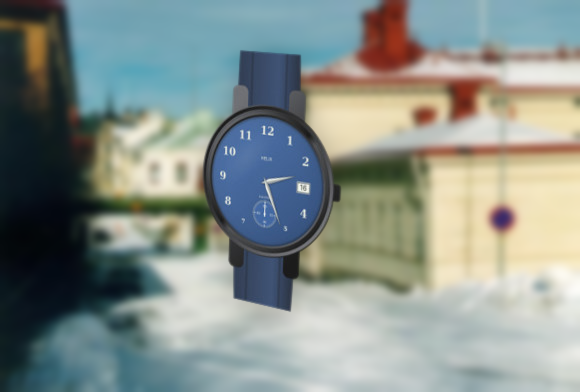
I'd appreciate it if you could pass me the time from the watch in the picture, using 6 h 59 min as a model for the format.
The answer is 2 h 26 min
